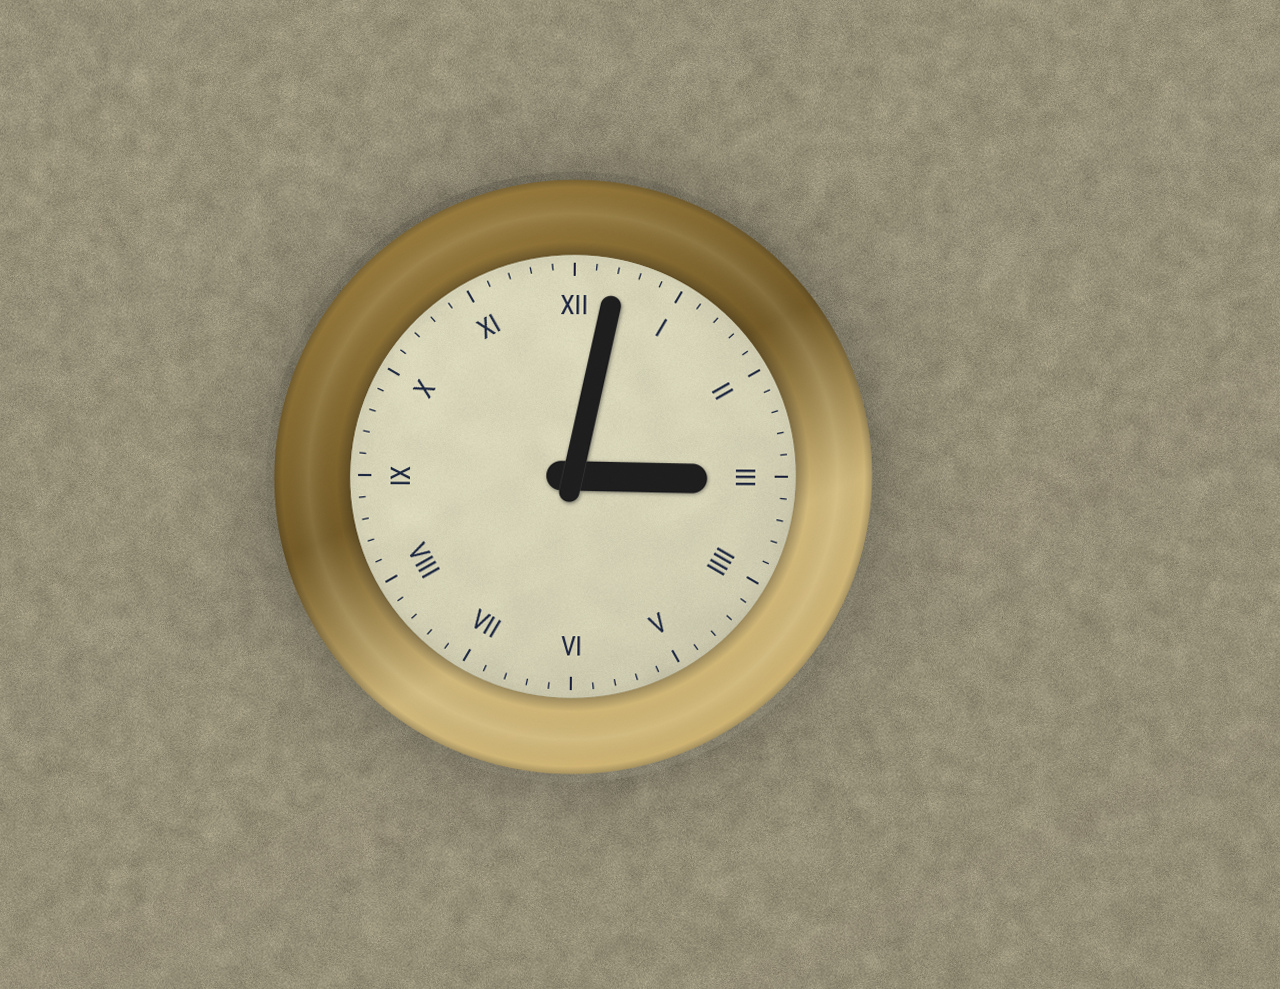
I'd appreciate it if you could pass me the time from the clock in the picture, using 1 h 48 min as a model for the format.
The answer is 3 h 02 min
